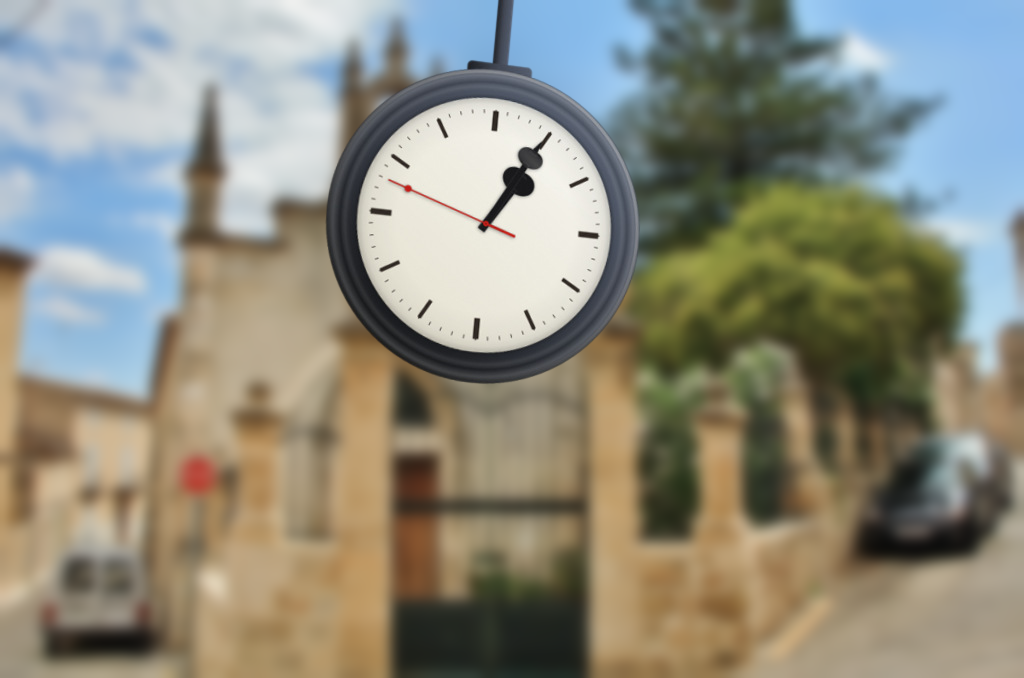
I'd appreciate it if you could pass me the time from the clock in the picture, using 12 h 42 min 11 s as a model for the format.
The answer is 1 h 04 min 48 s
